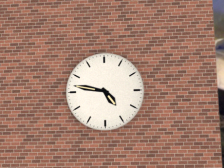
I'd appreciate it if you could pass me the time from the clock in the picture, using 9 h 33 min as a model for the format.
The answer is 4 h 47 min
